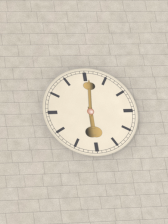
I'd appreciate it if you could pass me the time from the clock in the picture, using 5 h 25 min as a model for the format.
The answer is 6 h 01 min
